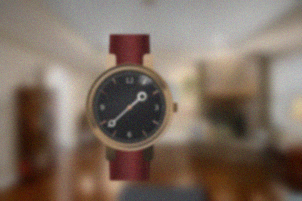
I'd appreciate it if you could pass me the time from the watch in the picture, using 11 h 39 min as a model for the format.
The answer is 1 h 38 min
